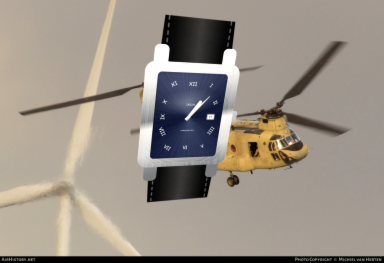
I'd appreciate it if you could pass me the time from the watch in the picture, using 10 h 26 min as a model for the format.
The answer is 1 h 07 min
